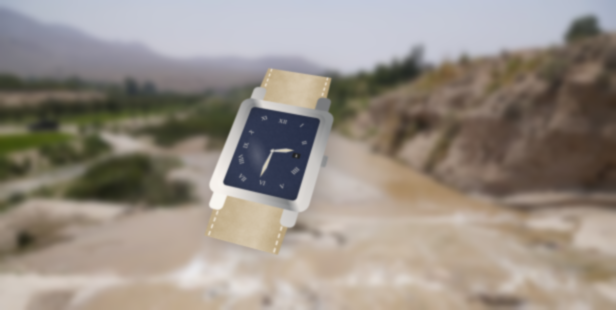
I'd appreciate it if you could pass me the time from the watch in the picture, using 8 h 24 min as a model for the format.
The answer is 2 h 31 min
